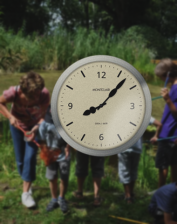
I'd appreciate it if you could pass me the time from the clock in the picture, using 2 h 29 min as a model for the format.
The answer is 8 h 07 min
